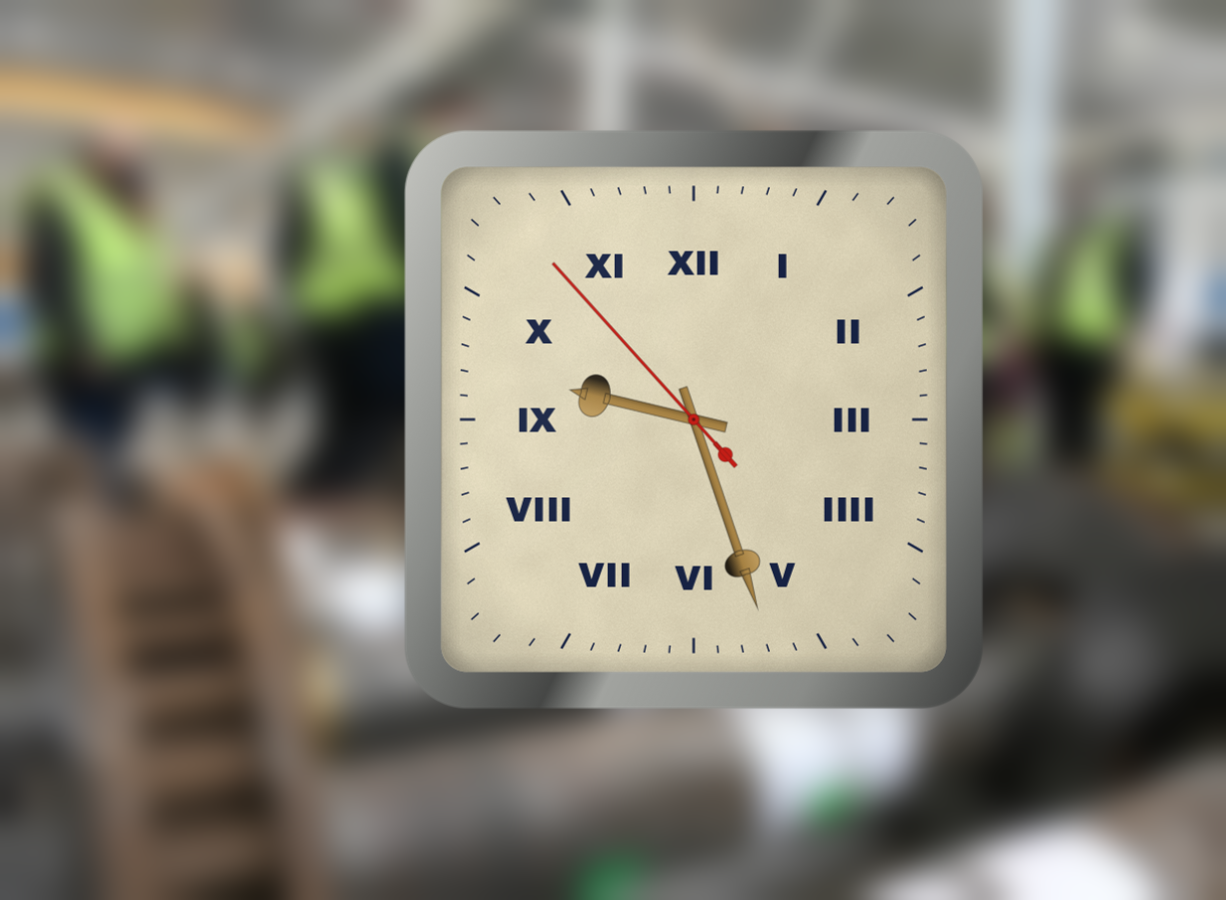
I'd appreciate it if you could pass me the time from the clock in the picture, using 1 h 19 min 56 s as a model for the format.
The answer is 9 h 26 min 53 s
